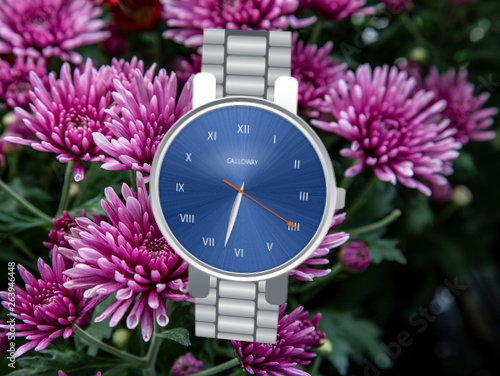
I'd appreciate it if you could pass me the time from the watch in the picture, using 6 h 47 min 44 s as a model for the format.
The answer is 6 h 32 min 20 s
